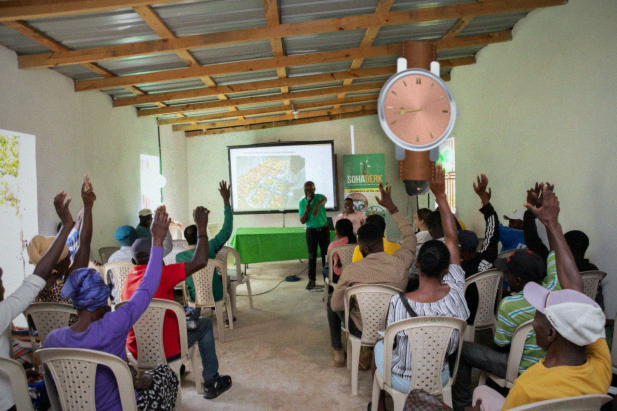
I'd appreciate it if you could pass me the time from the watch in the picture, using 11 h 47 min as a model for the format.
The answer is 8 h 43 min
